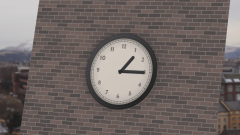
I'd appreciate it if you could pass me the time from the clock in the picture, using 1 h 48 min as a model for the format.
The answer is 1 h 15 min
